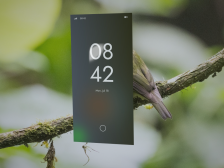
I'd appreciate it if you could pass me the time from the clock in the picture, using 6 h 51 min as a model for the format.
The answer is 8 h 42 min
